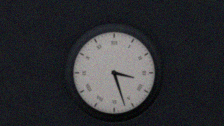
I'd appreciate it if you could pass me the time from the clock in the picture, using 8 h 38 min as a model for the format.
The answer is 3 h 27 min
